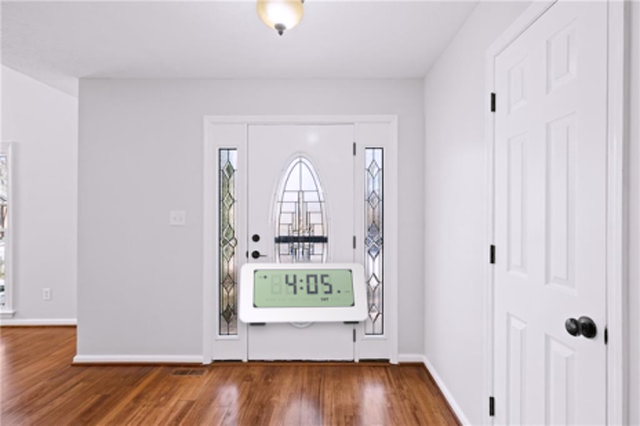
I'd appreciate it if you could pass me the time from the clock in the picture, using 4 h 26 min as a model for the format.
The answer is 4 h 05 min
